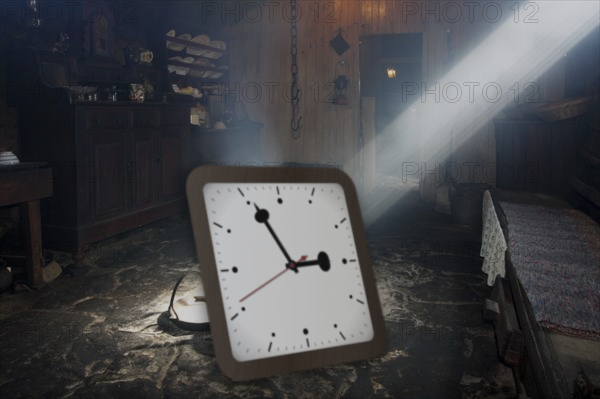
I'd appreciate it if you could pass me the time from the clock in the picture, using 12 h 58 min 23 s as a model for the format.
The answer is 2 h 55 min 41 s
